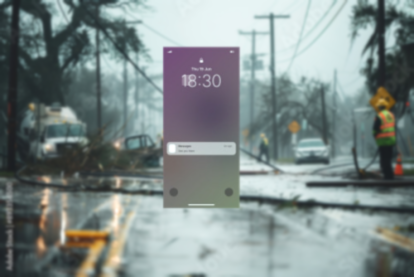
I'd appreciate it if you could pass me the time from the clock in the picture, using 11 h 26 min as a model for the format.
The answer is 18 h 30 min
